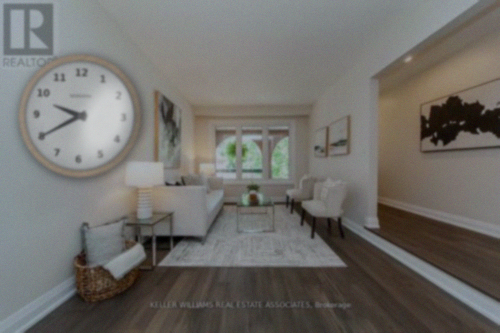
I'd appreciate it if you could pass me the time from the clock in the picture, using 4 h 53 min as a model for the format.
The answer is 9 h 40 min
